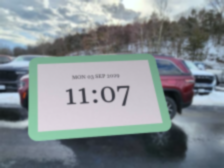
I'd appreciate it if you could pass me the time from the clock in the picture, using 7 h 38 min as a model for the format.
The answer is 11 h 07 min
